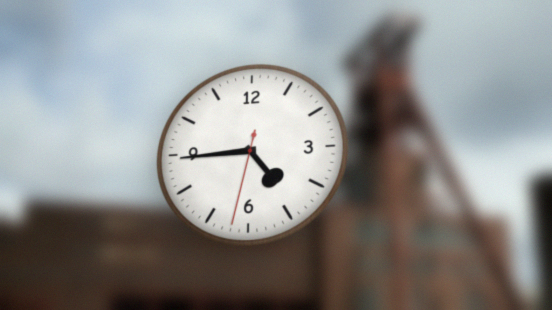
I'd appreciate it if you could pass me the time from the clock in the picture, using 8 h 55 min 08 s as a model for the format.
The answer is 4 h 44 min 32 s
